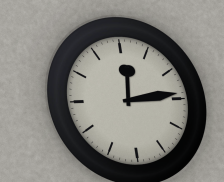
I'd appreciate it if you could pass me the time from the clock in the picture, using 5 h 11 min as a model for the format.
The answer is 12 h 14 min
